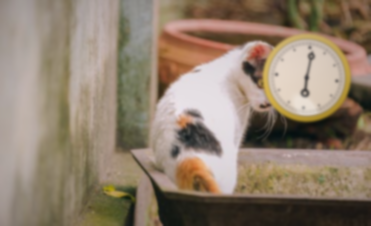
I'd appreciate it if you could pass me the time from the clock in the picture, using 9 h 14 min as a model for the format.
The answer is 6 h 01 min
